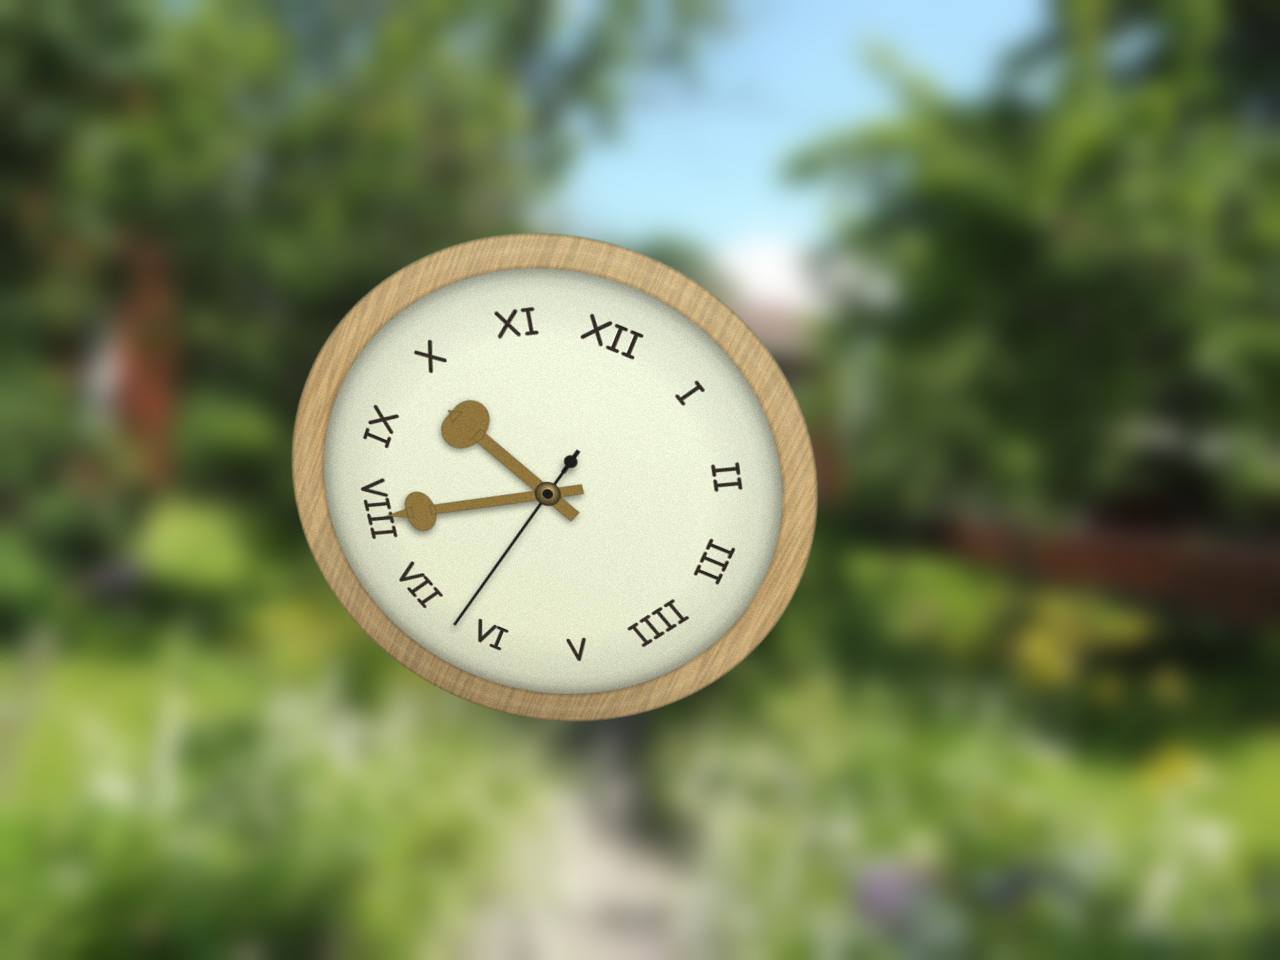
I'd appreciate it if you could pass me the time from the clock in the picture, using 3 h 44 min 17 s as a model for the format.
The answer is 9 h 39 min 32 s
